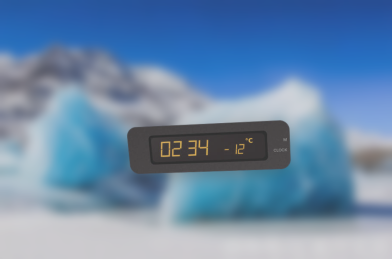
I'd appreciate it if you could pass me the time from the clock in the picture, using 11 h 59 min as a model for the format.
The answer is 2 h 34 min
